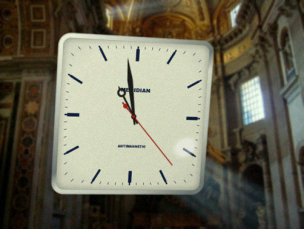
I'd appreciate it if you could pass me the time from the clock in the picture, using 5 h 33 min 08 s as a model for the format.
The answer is 10 h 58 min 23 s
